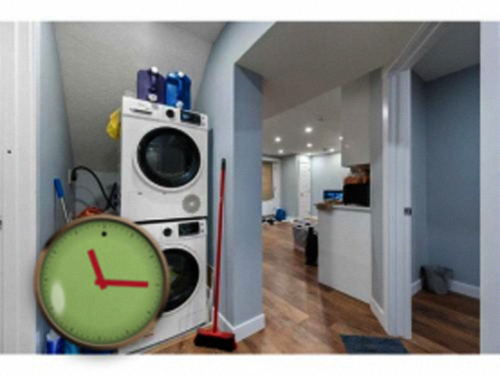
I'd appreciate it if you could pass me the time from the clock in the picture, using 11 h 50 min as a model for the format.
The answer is 11 h 15 min
